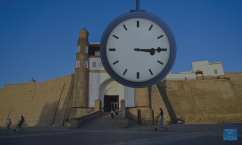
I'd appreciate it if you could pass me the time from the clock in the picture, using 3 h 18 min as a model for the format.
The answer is 3 h 15 min
